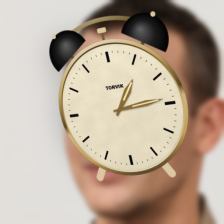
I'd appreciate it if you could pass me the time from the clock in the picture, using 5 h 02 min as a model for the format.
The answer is 1 h 14 min
